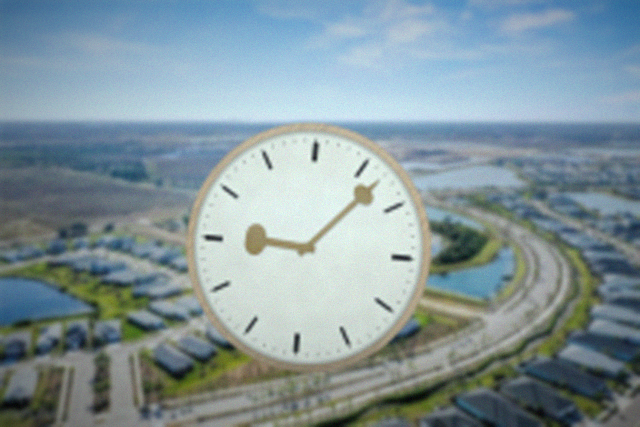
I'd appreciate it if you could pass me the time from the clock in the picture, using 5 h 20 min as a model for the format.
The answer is 9 h 07 min
